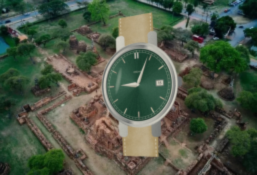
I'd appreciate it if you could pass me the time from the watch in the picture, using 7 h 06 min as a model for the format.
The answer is 9 h 04 min
